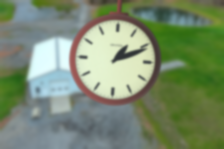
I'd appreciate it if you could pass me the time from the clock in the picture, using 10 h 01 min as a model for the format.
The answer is 1 h 11 min
